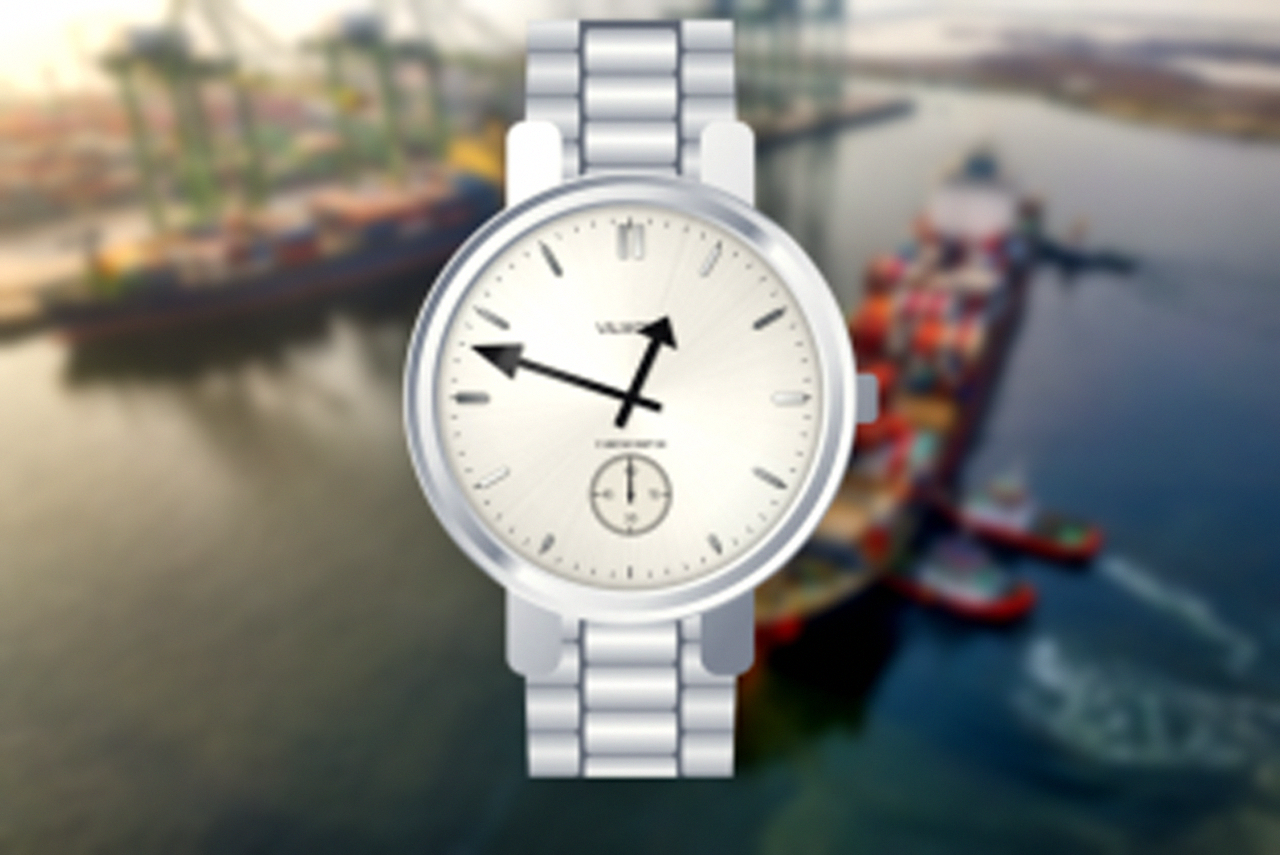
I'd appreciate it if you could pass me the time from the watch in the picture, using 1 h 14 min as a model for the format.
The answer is 12 h 48 min
